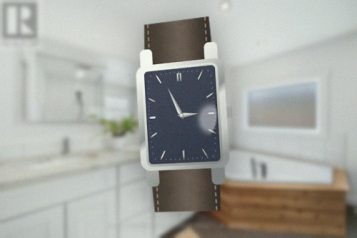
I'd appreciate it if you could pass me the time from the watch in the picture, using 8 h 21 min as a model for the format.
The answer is 2 h 56 min
